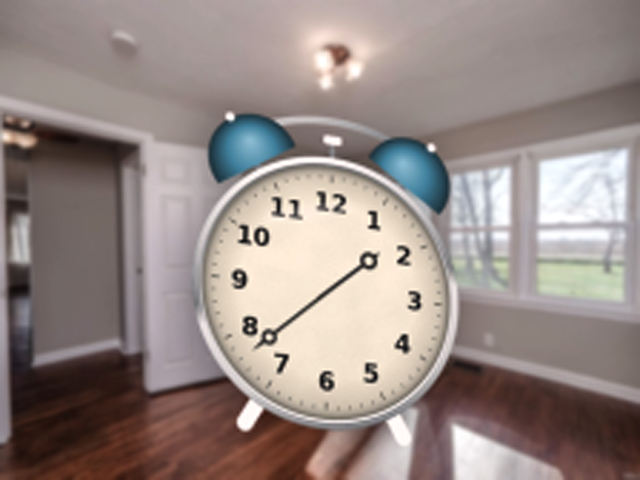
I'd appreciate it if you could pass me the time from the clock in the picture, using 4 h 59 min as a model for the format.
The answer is 1 h 38 min
